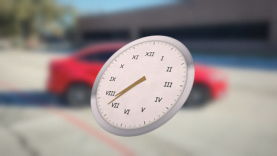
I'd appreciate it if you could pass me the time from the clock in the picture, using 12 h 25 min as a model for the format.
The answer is 7 h 37 min
